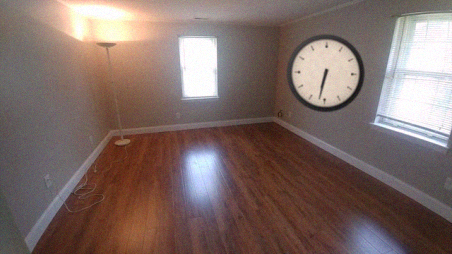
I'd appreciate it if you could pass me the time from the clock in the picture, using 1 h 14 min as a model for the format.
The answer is 6 h 32 min
